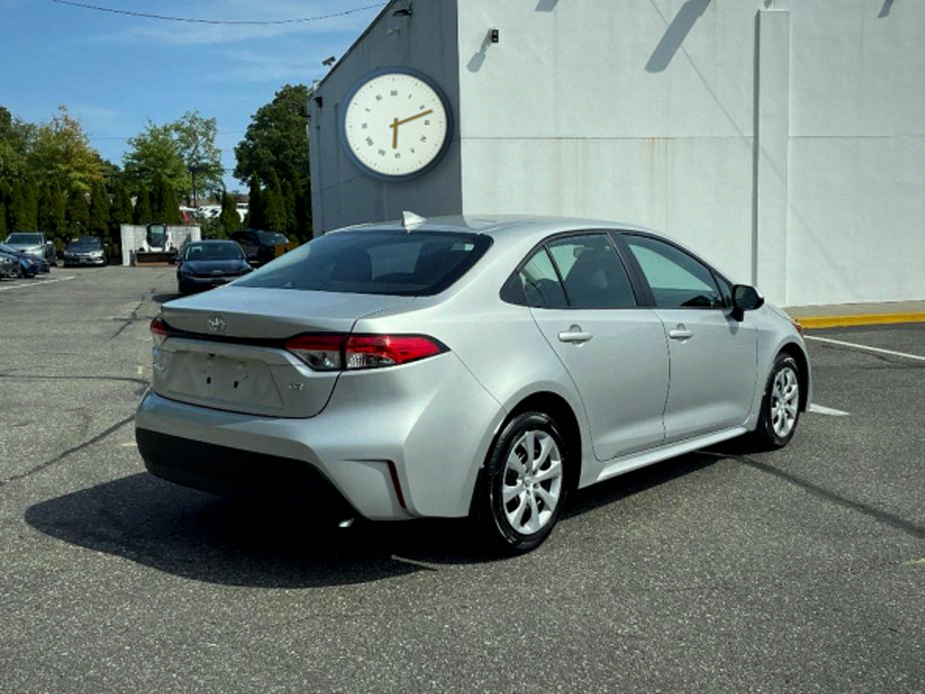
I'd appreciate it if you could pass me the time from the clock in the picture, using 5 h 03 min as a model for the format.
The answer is 6 h 12 min
